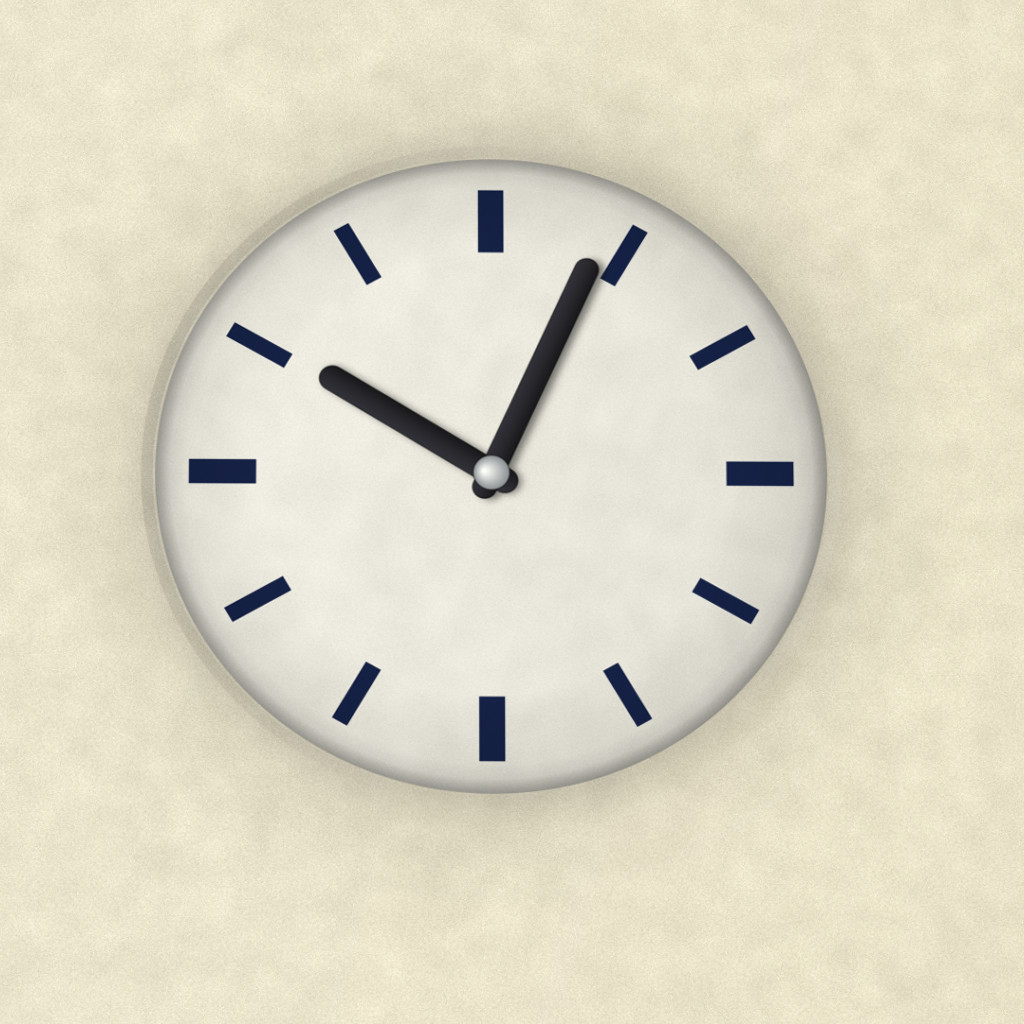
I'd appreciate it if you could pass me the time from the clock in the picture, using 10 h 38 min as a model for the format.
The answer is 10 h 04 min
